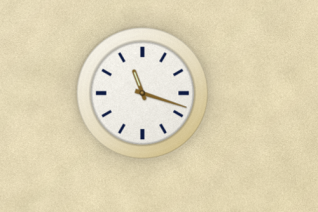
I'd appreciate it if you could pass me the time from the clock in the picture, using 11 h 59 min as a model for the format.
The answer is 11 h 18 min
